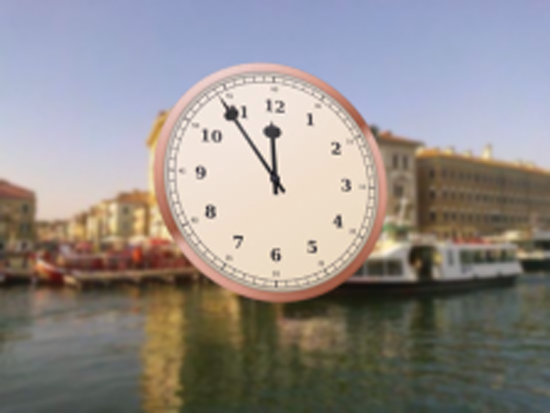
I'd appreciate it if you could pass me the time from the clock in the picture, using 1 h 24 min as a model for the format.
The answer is 11 h 54 min
